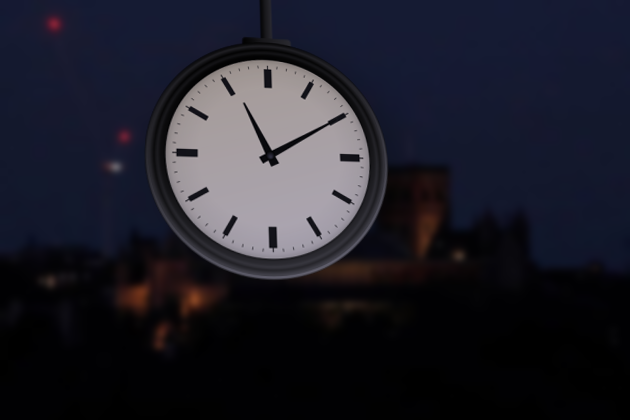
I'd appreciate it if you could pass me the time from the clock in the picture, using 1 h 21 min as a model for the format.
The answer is 11 h 10 min
